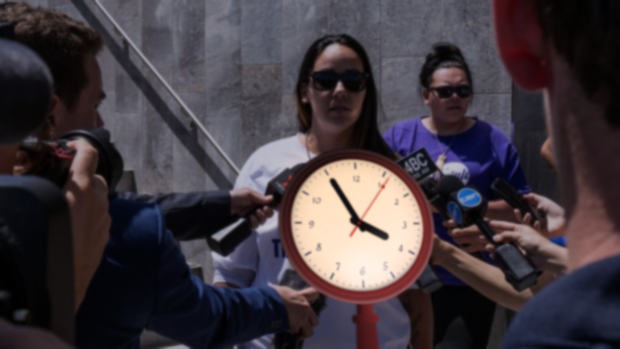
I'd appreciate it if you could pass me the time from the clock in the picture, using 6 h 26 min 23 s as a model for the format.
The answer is 3 h 55 min 06 s
